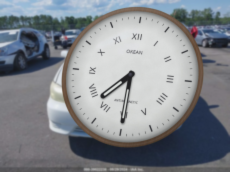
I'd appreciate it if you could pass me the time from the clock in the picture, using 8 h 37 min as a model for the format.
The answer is 7 h 30 min
